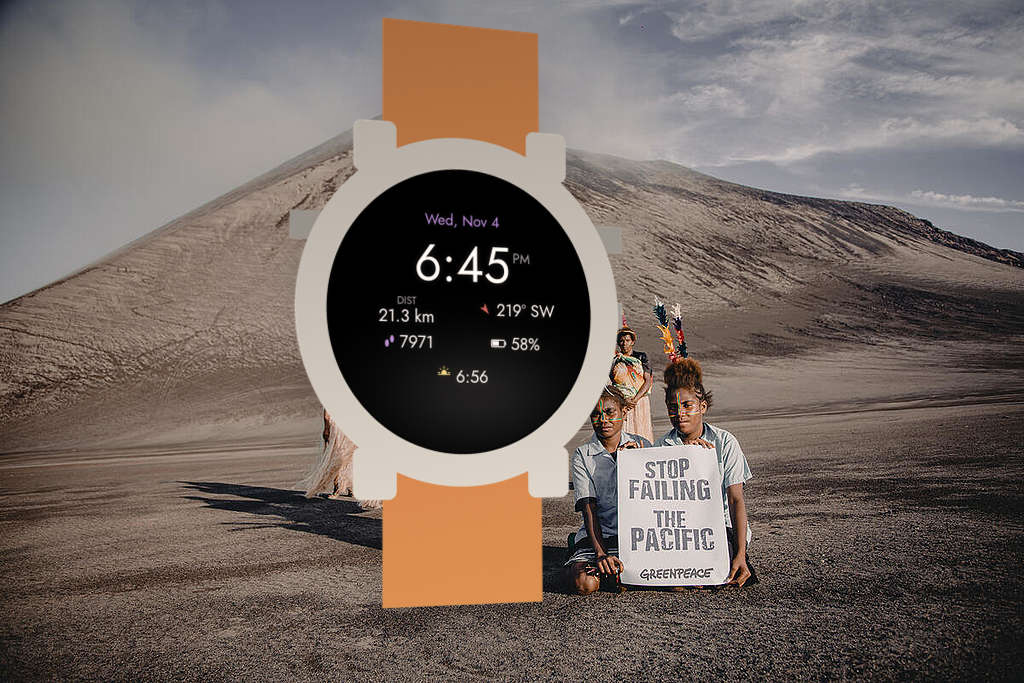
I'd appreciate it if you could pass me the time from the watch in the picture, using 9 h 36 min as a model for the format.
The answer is 6 h 45 min
